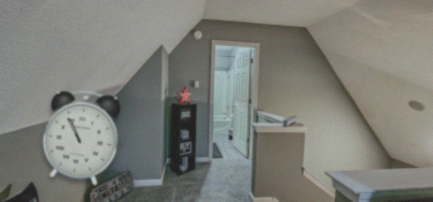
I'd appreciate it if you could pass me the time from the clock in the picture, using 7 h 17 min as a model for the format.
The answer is 10 h 54 min
